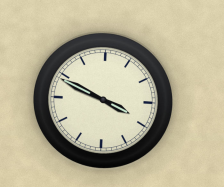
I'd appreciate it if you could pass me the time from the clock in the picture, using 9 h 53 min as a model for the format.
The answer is 3 h 49 min
